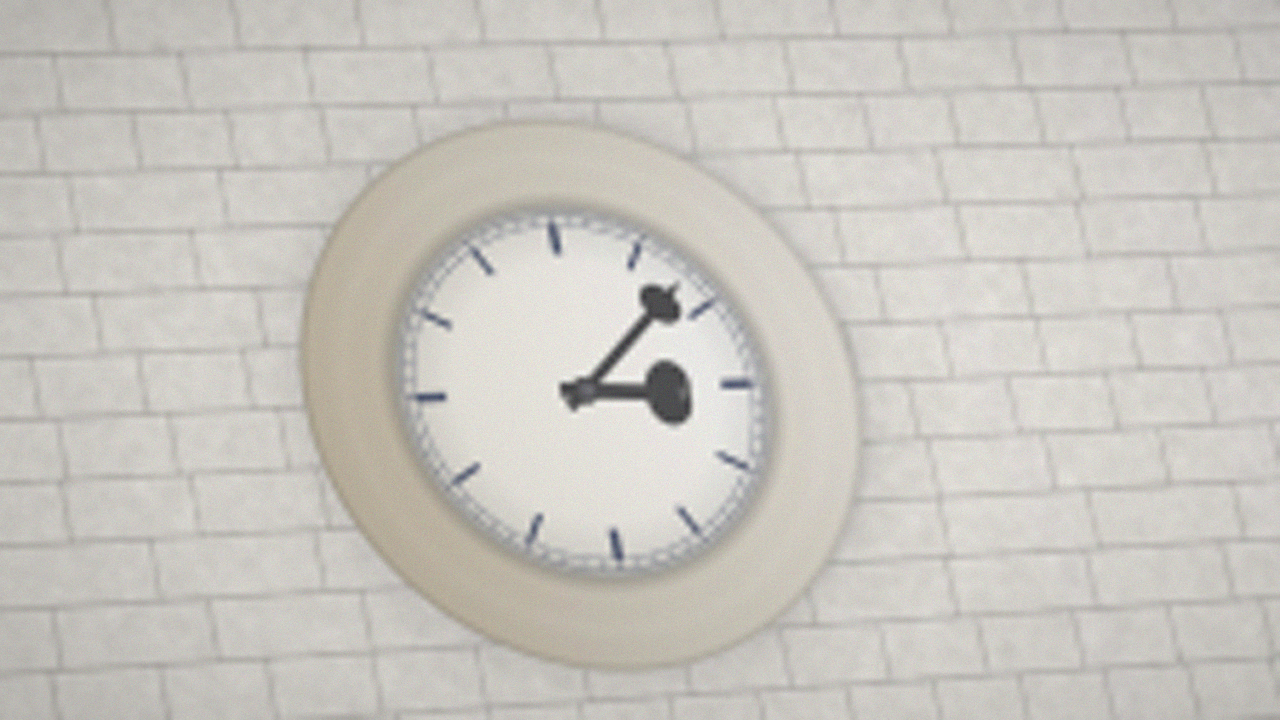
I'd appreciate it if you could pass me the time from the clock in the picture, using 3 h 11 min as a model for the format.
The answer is 3 h 08 min
